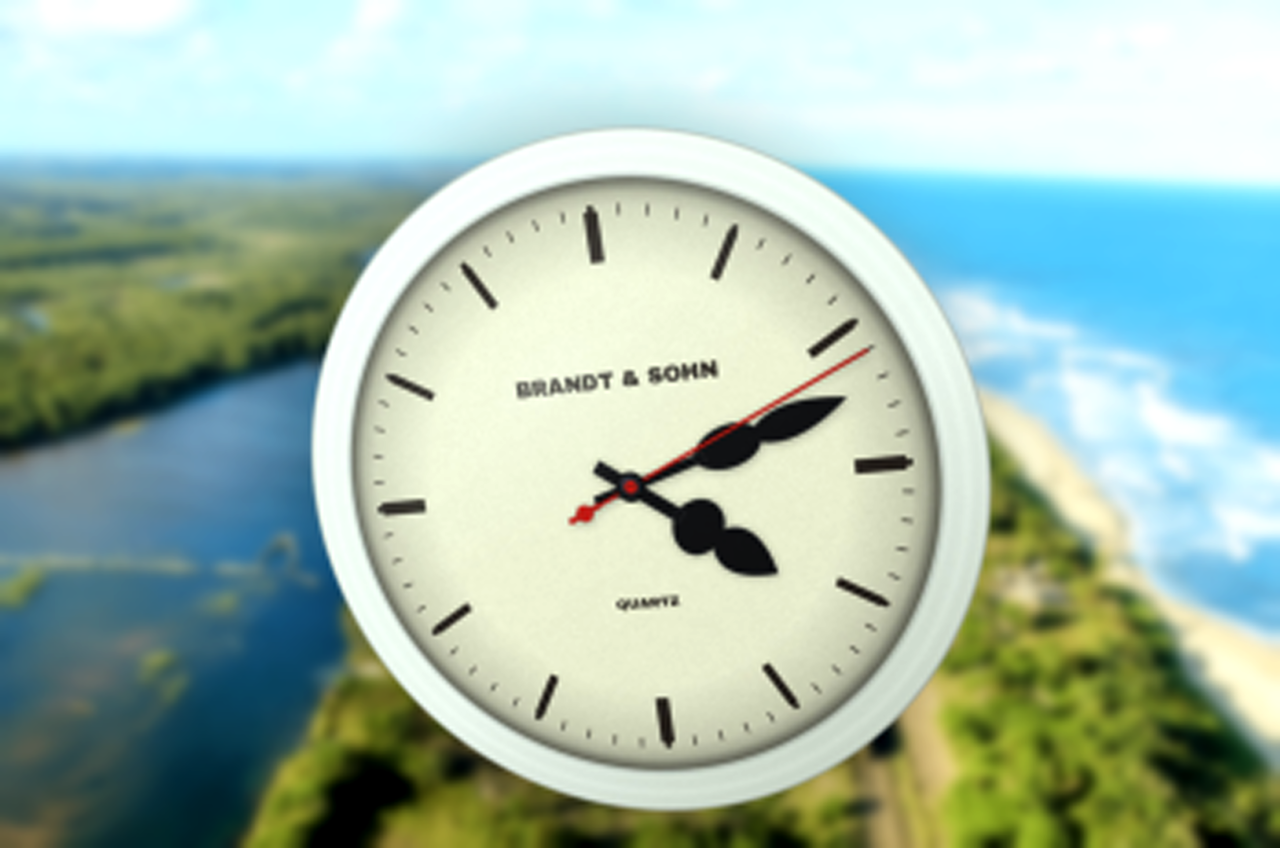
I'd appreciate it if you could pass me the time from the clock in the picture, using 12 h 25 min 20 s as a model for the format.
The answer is 4 h 12 min 11 s
